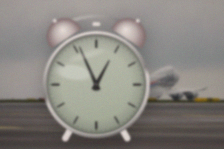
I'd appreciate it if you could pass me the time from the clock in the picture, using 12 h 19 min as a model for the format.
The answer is 12 h 56 min
